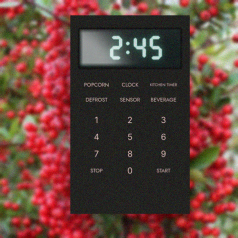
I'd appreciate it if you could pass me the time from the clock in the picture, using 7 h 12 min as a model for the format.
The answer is 2 h 45 min
